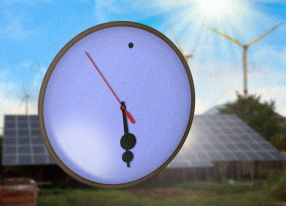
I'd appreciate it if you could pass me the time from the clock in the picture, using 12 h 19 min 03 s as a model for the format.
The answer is 5 h 27 min 53 s
